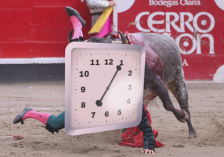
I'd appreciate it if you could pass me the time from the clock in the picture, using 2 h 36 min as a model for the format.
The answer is 7 h 05 min
